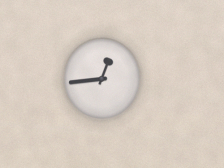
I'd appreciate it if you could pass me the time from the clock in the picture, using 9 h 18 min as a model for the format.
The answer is 12 h 44 min
